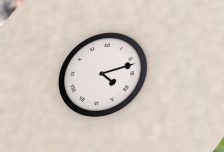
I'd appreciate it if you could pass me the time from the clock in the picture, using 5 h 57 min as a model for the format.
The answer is 4 h 12 min
